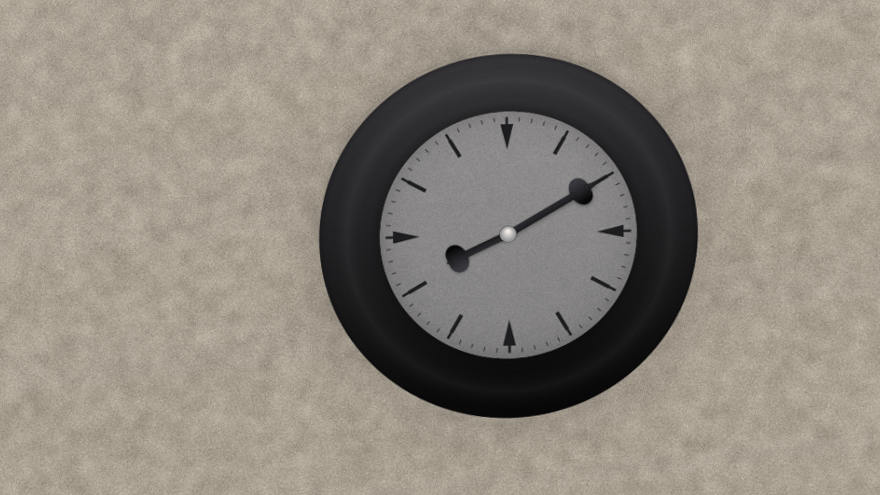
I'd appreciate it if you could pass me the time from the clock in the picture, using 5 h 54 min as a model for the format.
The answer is 8 h 10 min
